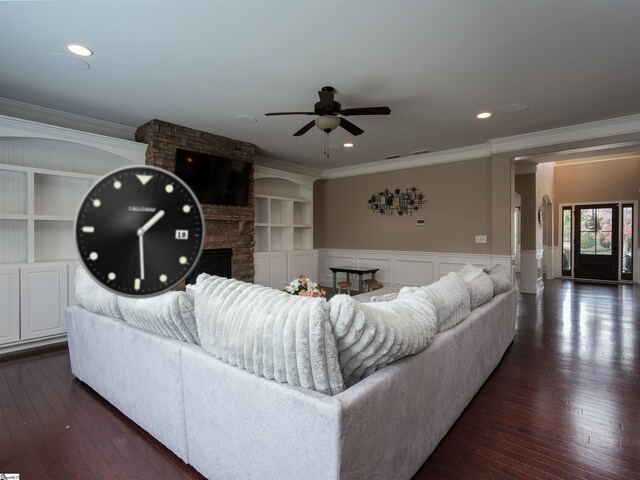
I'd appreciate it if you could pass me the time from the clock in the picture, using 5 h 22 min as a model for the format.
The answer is 1 h 29 min
